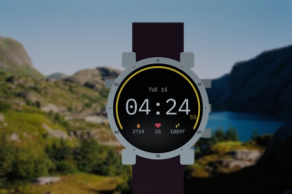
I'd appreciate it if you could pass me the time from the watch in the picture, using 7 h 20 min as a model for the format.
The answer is 4 h 24 min
